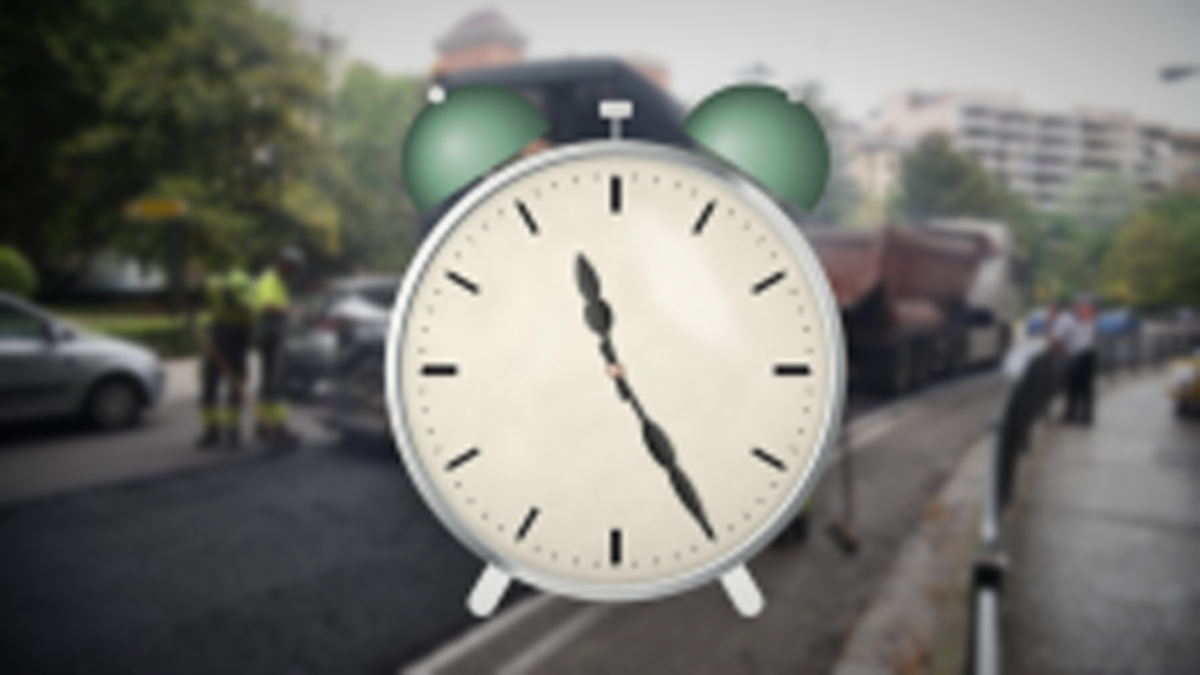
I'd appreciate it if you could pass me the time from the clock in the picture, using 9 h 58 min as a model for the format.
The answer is 11 h 25 min
